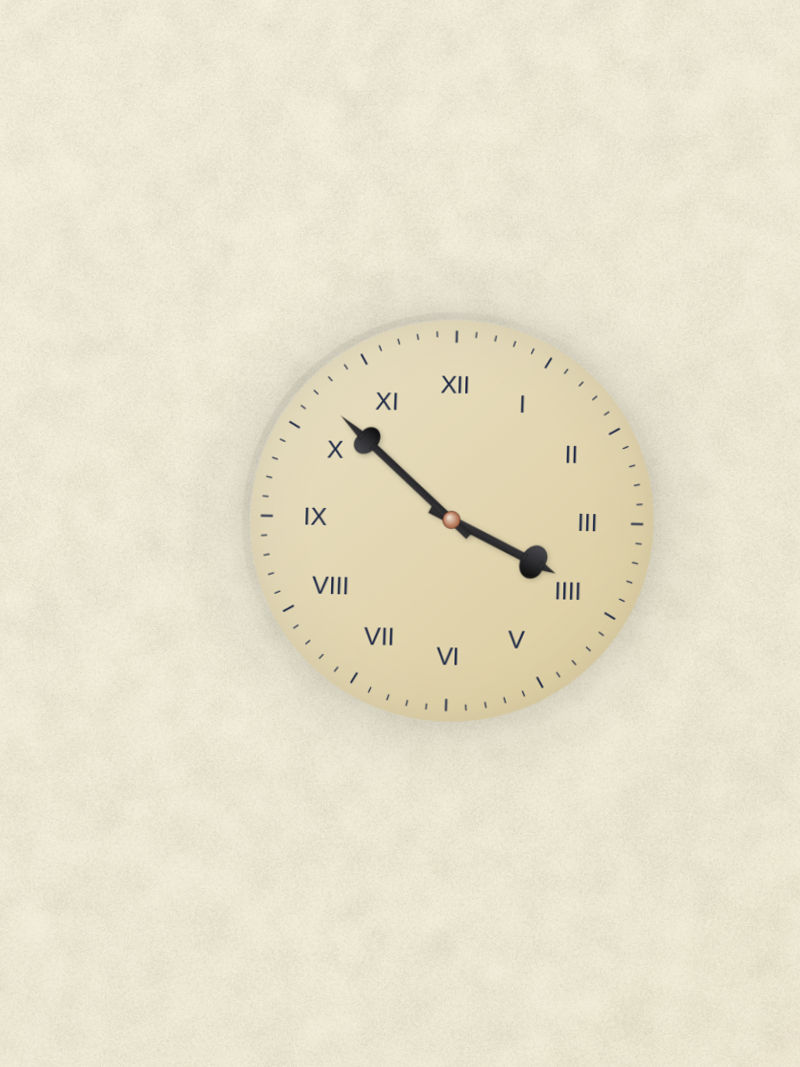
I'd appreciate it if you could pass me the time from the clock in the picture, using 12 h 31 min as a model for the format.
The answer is 3 h 52 min
